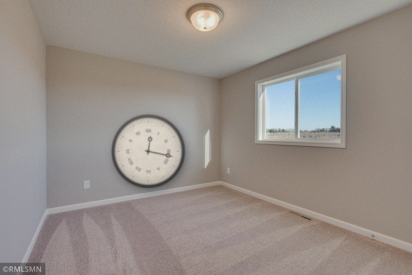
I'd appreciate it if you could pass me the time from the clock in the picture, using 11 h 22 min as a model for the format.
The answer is 12 h 17 min
